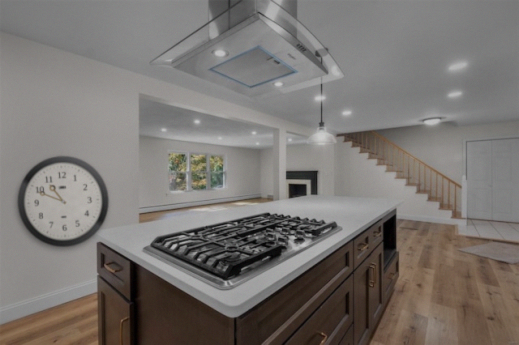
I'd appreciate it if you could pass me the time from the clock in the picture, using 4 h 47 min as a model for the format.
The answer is 10 h 49 min
